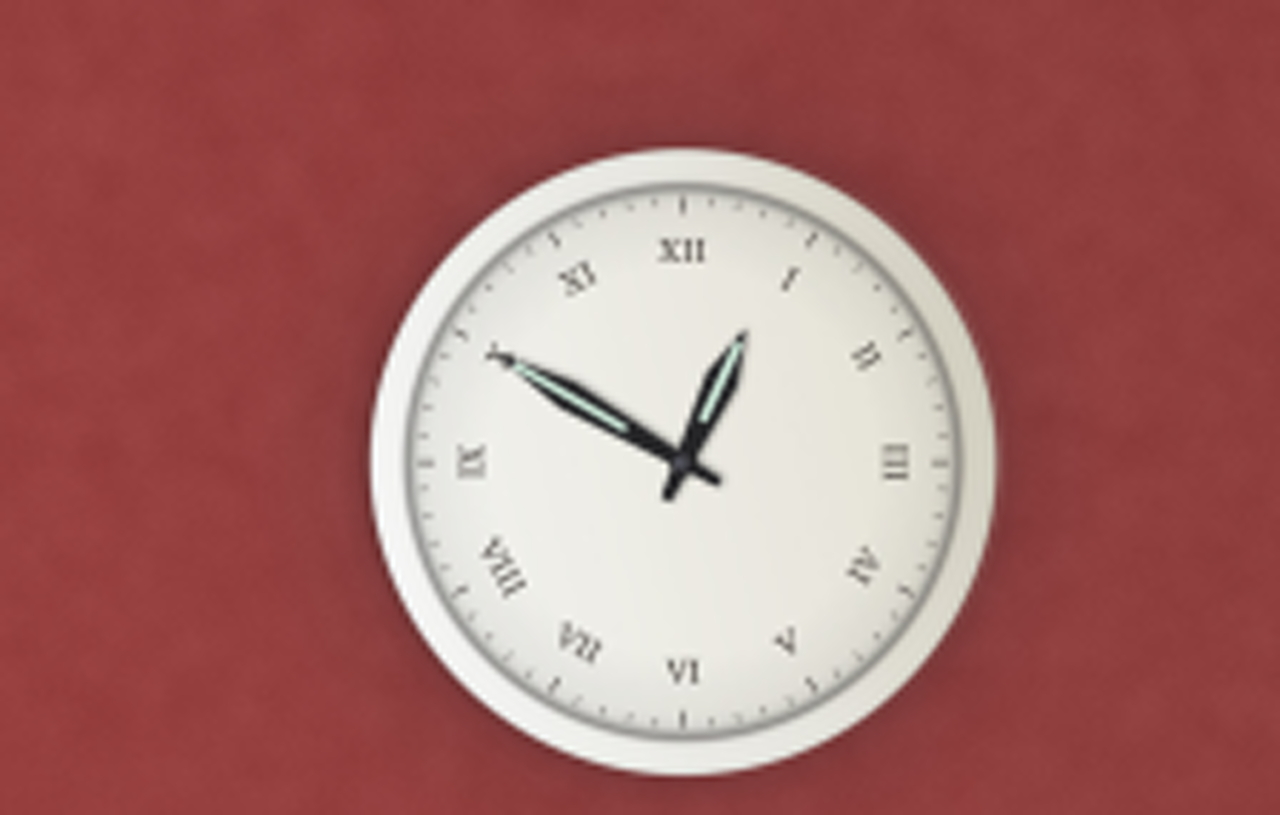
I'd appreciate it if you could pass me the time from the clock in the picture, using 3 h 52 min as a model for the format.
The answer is 12 h 50 min
